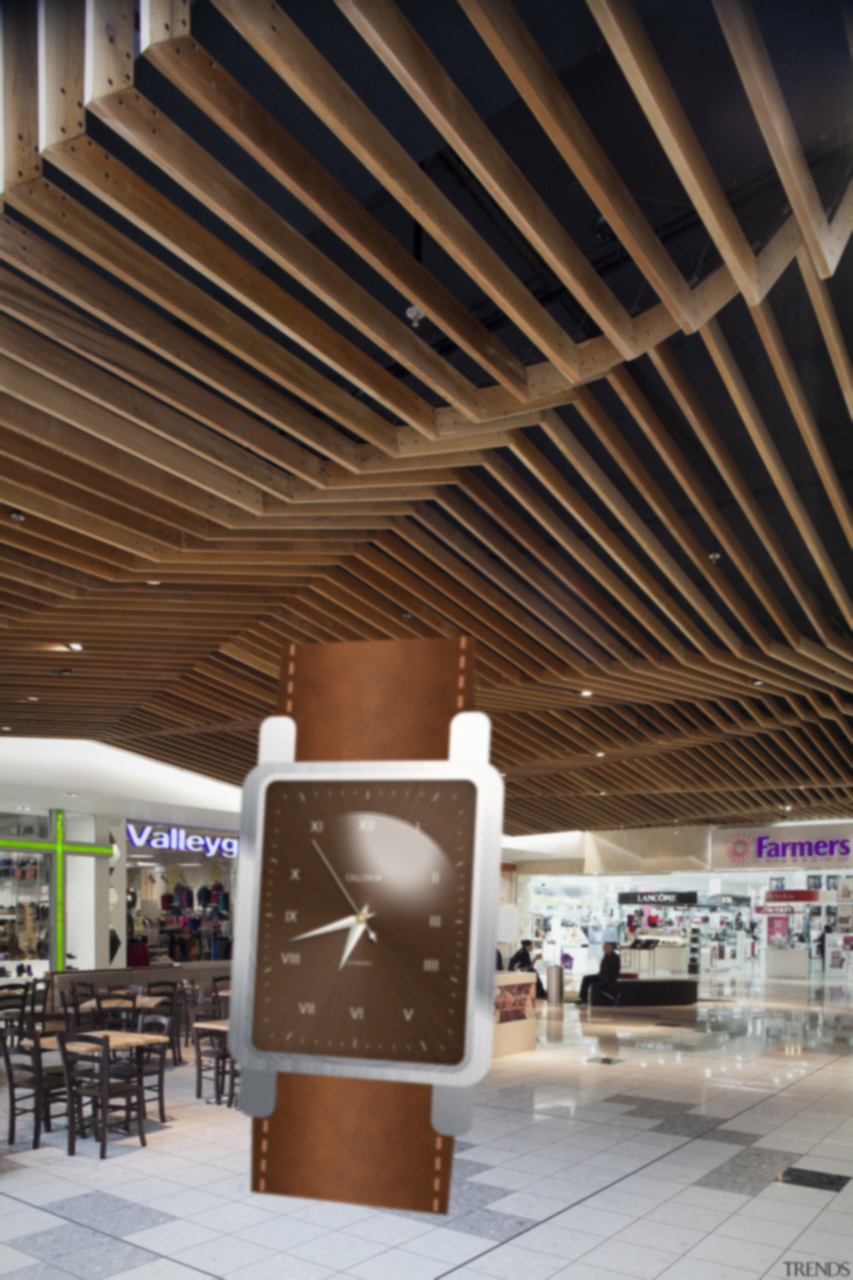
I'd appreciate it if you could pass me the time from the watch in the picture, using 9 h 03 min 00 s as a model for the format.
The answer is 6 h 41 min 54 s
